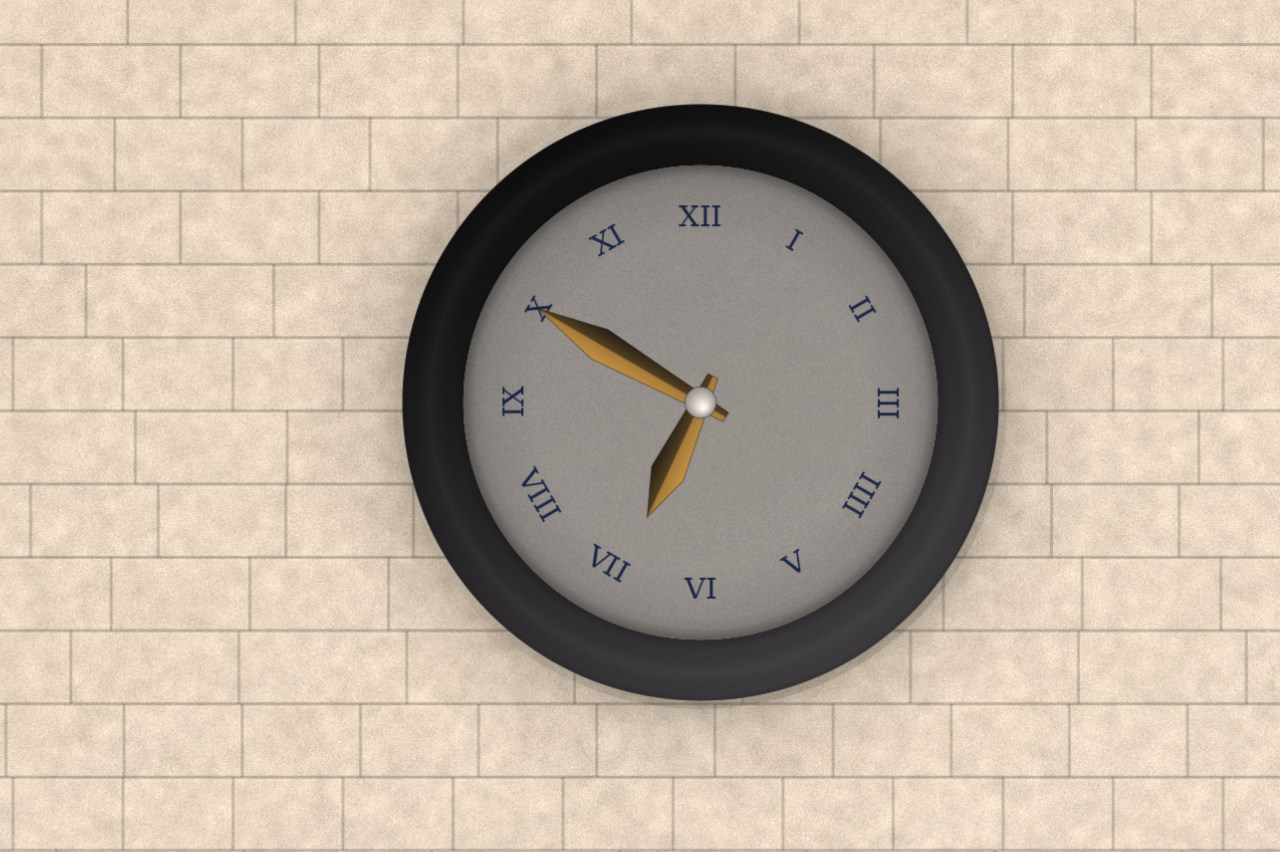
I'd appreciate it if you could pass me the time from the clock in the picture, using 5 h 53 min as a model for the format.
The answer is 6 h 50 min
